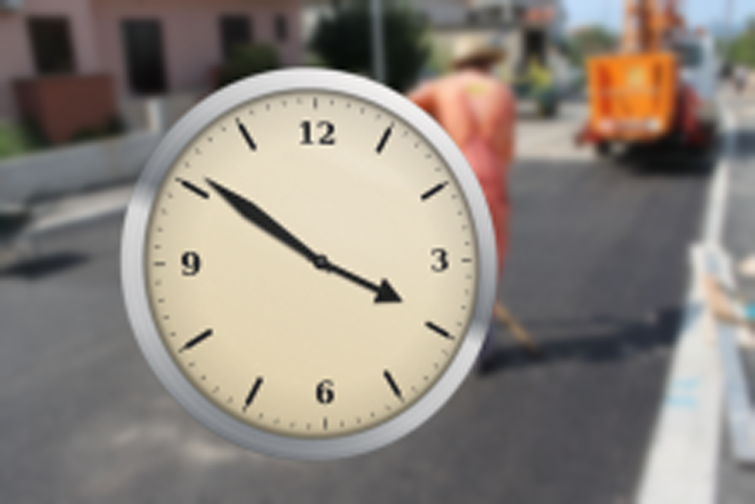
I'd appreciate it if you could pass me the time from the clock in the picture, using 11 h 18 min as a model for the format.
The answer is 3 h 51 min
